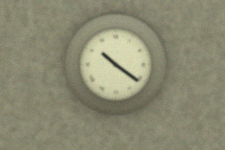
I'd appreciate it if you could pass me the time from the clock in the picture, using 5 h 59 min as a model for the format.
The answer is 10 h 21 min
